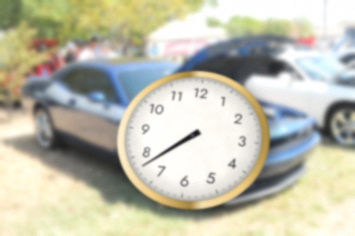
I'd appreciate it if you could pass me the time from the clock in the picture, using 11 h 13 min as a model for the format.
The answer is 7 h 38 min
